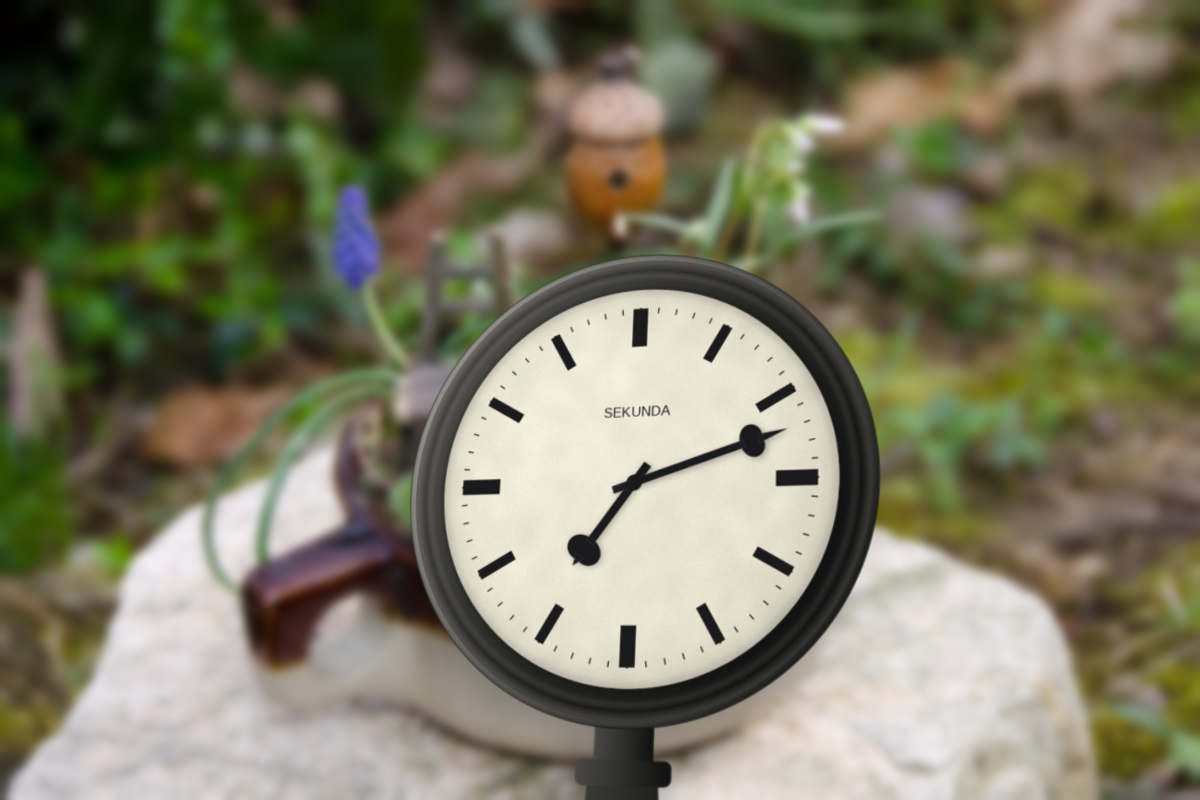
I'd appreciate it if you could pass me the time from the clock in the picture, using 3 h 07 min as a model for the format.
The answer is 7 h 12 min
